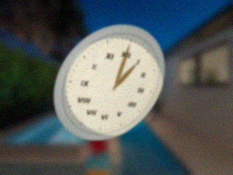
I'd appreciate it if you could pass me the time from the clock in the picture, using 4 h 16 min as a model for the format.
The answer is 1 h 00 min
